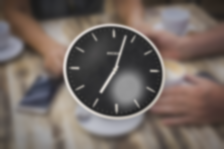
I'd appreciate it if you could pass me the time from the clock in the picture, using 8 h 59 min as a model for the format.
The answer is 7 h 03 min
